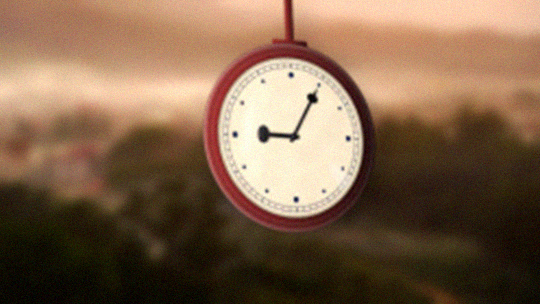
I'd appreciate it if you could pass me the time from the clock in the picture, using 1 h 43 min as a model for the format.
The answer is 9 h 05 min
